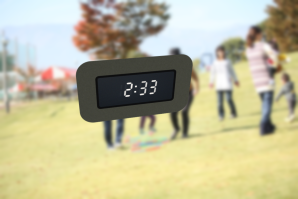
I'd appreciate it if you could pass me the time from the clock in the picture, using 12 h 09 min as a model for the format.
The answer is 2 h 33 min
